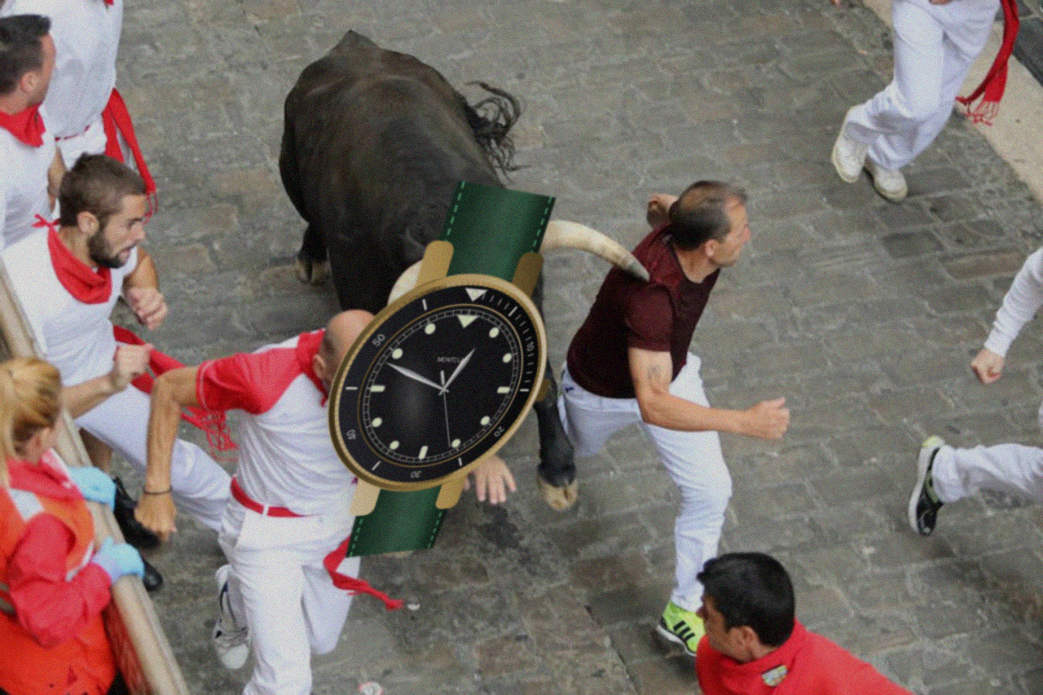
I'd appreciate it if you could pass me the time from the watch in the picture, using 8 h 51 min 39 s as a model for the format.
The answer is 12 h 48 min 26 s
